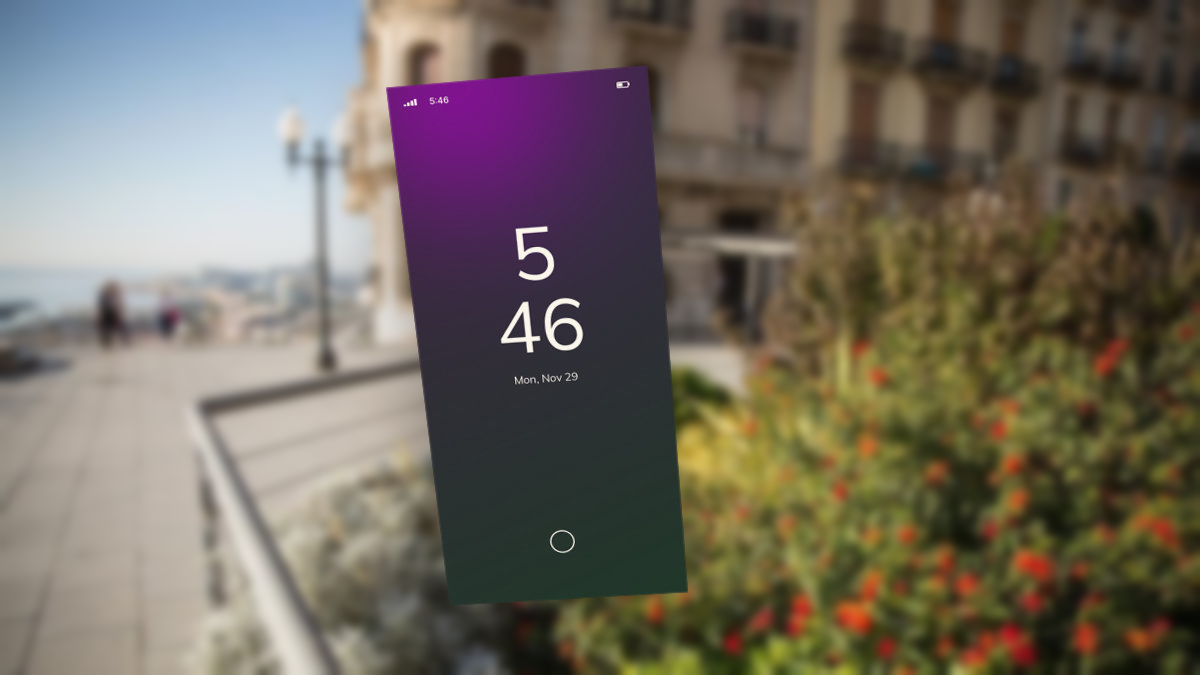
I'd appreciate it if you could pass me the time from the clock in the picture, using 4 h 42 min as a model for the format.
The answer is 5 h 46 min
